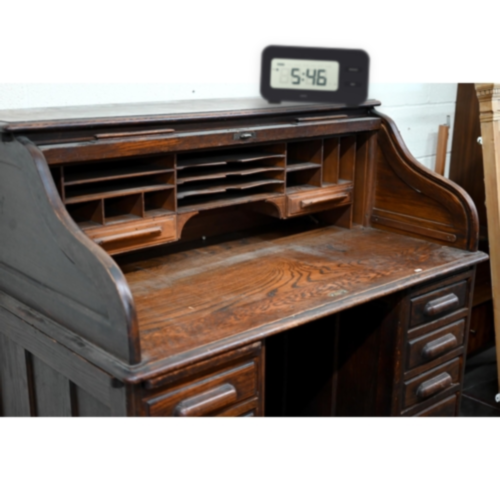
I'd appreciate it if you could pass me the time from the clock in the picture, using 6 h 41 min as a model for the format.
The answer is 5 h 46 min
